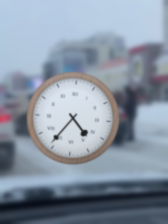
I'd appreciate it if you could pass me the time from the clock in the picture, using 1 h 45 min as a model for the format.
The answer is 4 h 36 min
